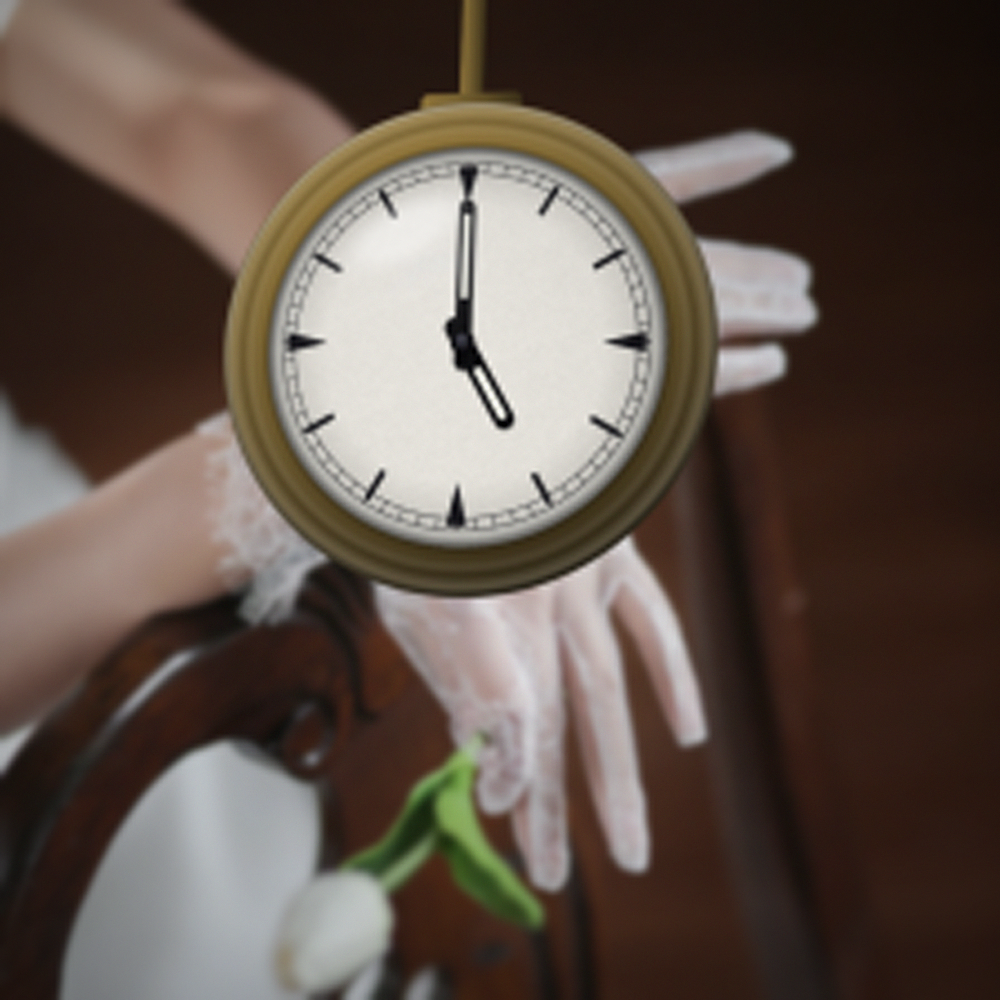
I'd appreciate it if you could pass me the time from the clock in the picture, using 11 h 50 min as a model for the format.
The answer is 5 h 00 min
